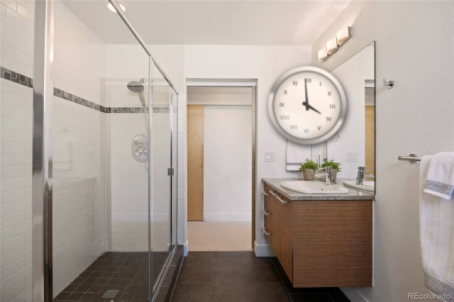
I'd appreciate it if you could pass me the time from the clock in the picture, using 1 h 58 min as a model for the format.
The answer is 3 h 59 min
